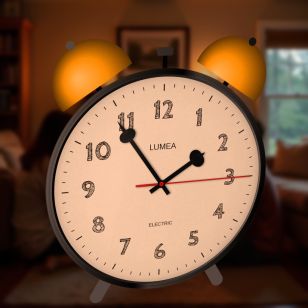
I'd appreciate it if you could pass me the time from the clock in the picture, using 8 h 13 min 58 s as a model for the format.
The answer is 1 h 54 min 15 s
